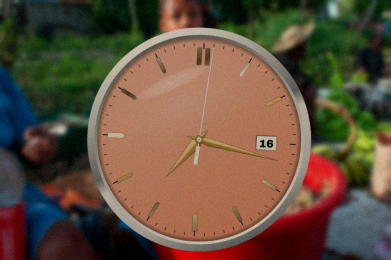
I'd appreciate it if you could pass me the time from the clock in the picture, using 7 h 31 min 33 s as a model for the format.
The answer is 7 h 17 min 01 s
